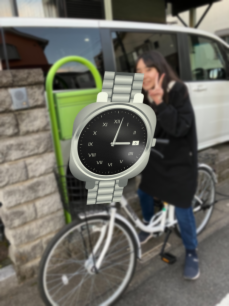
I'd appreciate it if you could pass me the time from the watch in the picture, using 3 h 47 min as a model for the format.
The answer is 3 h 02 min
